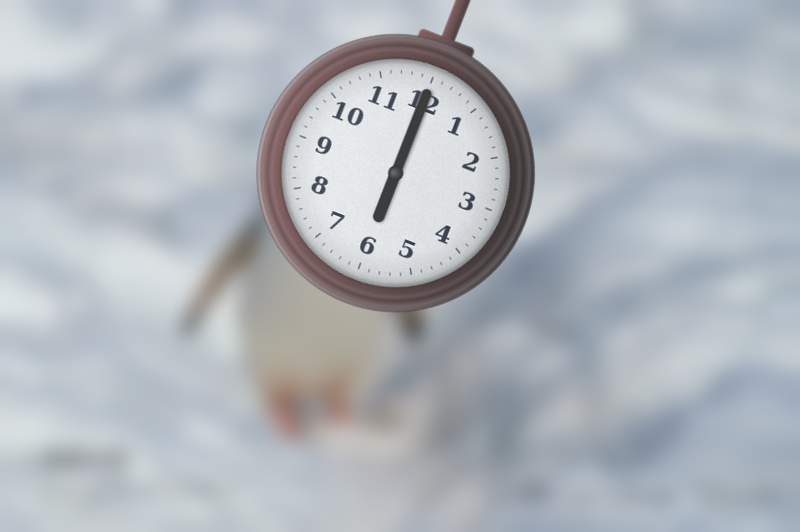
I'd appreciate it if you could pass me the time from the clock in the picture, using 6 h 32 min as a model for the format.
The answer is 6 h 00 min
